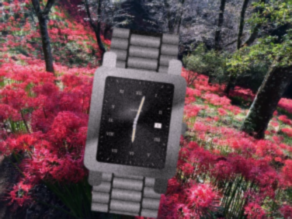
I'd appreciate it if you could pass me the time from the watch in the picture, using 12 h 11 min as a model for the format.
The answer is 6 h 02 min
